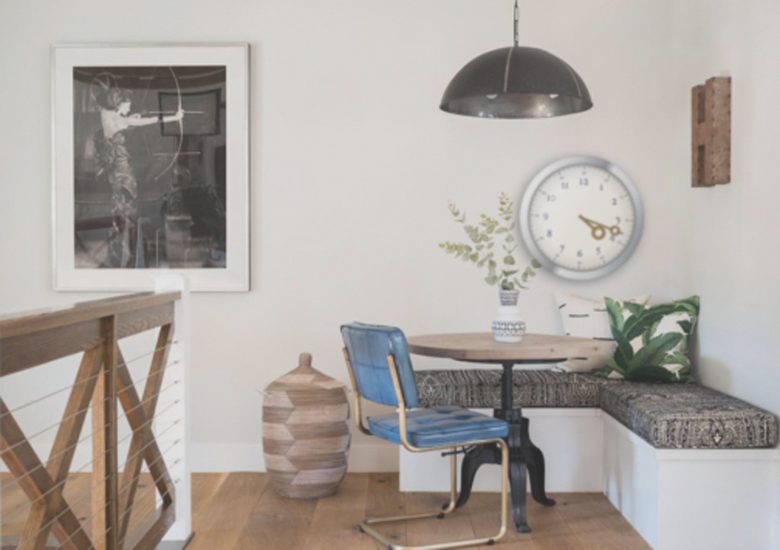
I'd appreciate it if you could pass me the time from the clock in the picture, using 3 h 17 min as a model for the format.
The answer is 4 h 18 min
